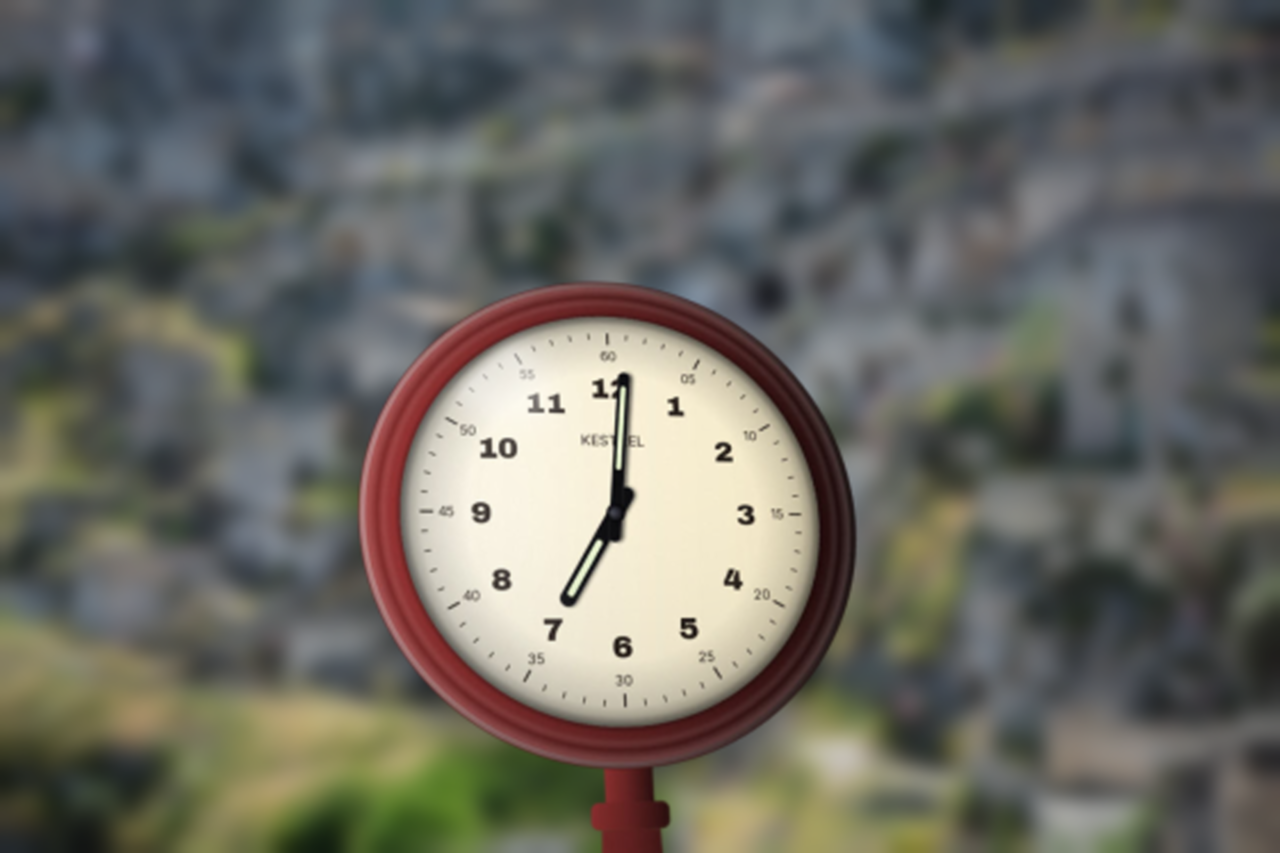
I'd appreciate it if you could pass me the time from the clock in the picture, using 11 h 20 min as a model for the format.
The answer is 7 h 01 min
